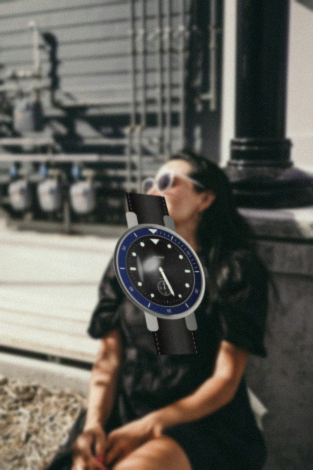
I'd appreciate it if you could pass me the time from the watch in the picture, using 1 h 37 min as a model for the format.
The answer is 5 h 27 min
